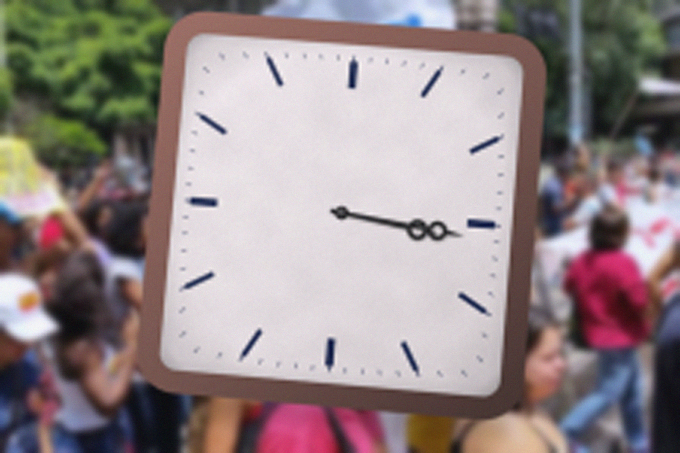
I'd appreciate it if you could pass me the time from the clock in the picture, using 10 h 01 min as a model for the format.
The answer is 3 h 16 min
